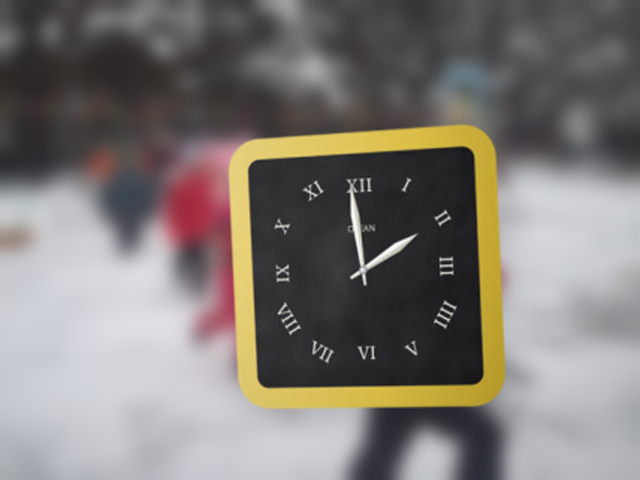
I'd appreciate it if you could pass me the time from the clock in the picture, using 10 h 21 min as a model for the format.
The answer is 1 h 59 min
